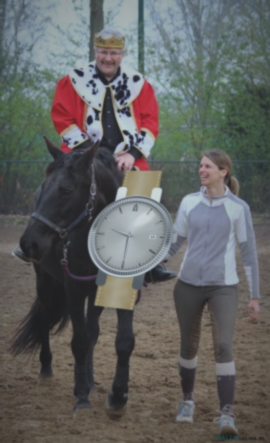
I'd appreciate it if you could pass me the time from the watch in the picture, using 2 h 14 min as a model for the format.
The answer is 9 h 30 min
